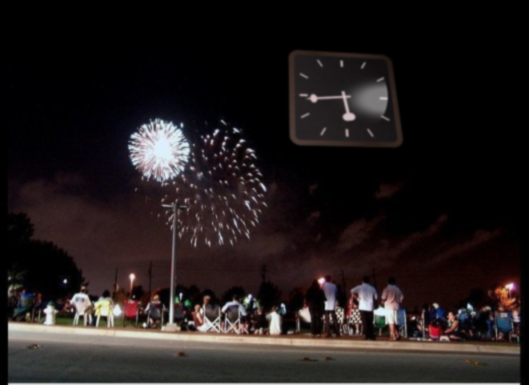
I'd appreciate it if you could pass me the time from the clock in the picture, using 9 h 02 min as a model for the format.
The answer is 5 h 44 min
